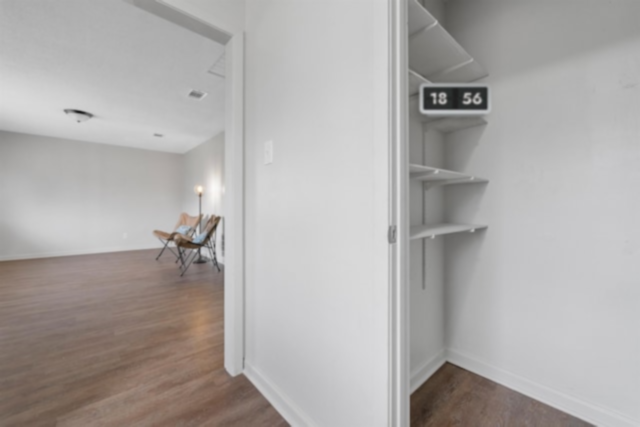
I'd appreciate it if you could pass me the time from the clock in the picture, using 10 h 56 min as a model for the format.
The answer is 18 h 56 min
